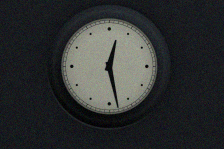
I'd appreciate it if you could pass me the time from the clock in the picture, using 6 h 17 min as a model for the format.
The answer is 12 h 28 min
